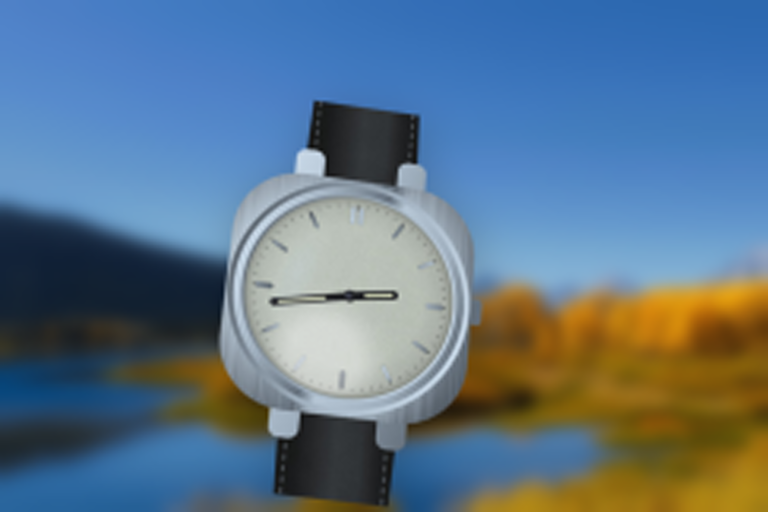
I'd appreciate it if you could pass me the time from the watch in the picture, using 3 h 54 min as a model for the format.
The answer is 2 h 43 min
